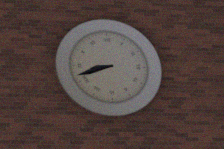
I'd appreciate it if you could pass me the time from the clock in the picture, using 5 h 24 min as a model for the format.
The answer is 8 h 42 min
